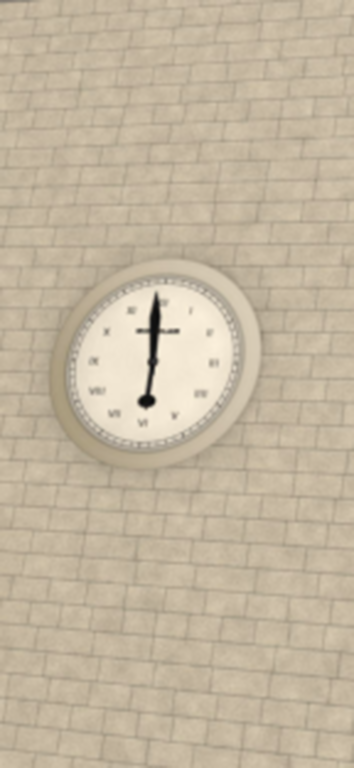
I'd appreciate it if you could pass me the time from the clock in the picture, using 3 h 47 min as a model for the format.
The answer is 5 h 59 min
